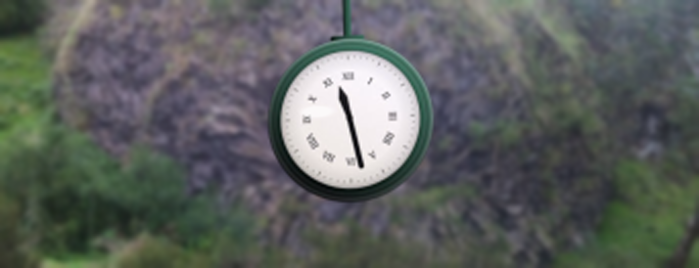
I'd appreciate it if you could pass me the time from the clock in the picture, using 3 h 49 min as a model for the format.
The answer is 11 h 28 min
